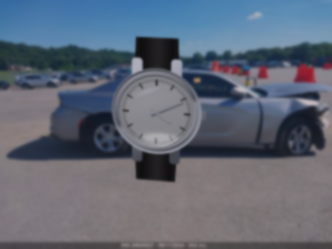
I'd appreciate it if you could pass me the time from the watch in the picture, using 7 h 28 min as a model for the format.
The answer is 4 h 11 min
